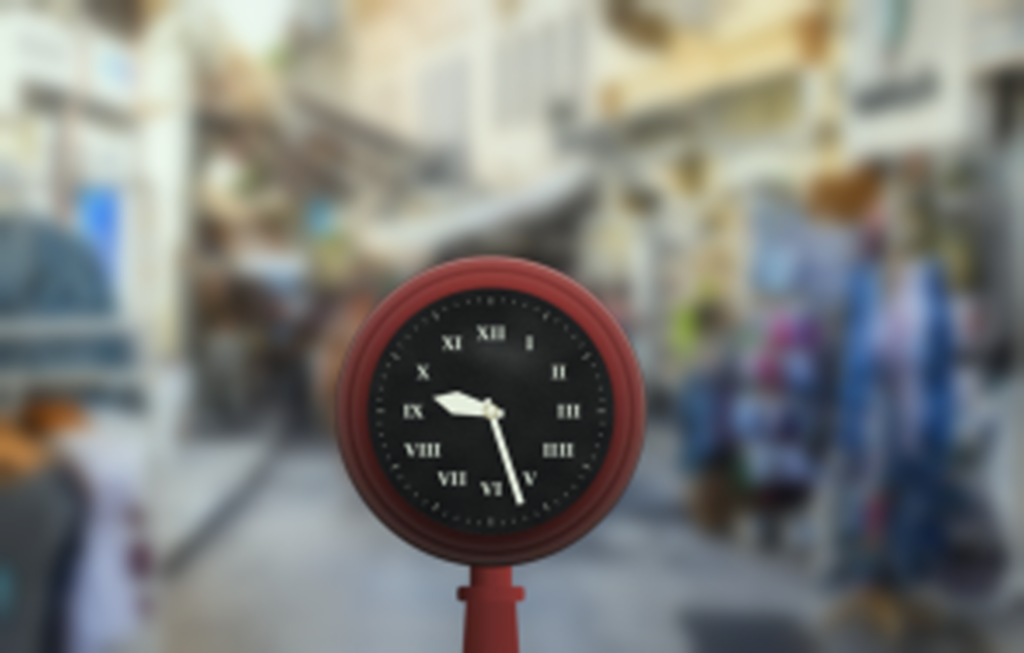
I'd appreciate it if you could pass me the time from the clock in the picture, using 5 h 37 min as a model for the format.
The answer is 9 h 27 min
